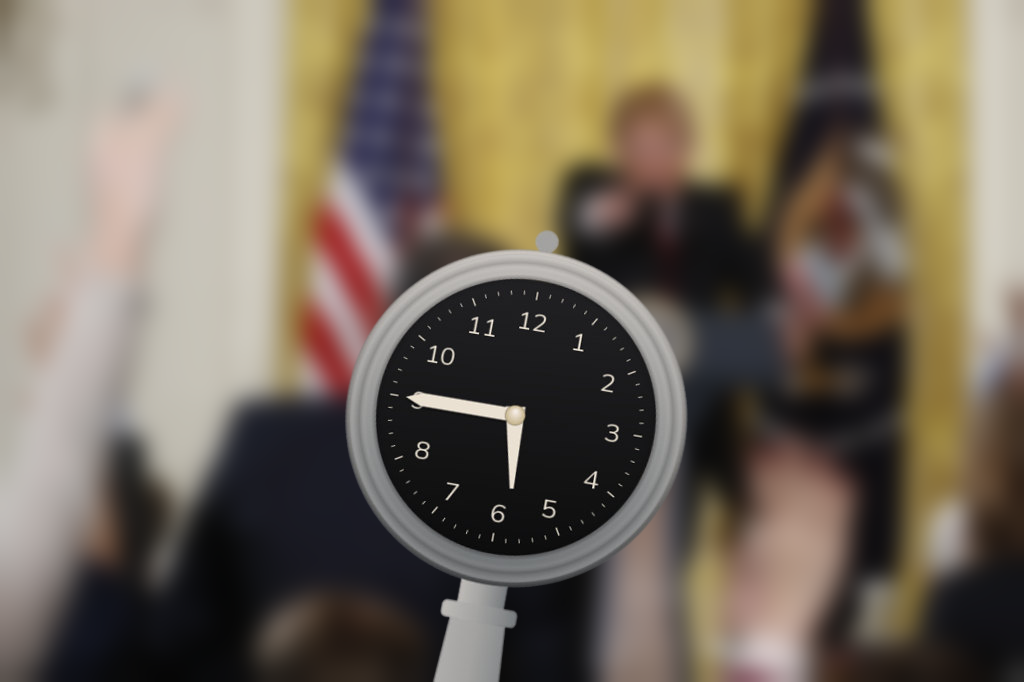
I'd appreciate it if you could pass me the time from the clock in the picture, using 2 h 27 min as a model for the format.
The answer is 5 h 45 min
